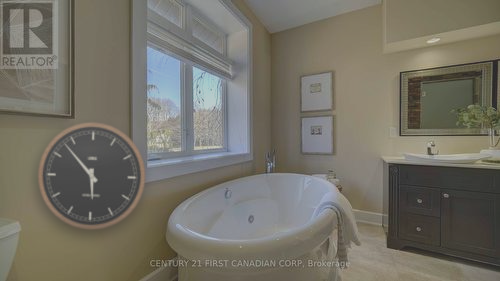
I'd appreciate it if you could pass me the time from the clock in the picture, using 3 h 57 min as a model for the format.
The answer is 5 h 53 min
